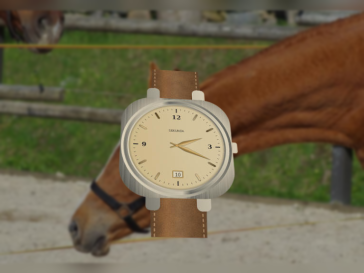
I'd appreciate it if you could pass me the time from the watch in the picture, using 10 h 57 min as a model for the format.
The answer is 2 h 19 min
